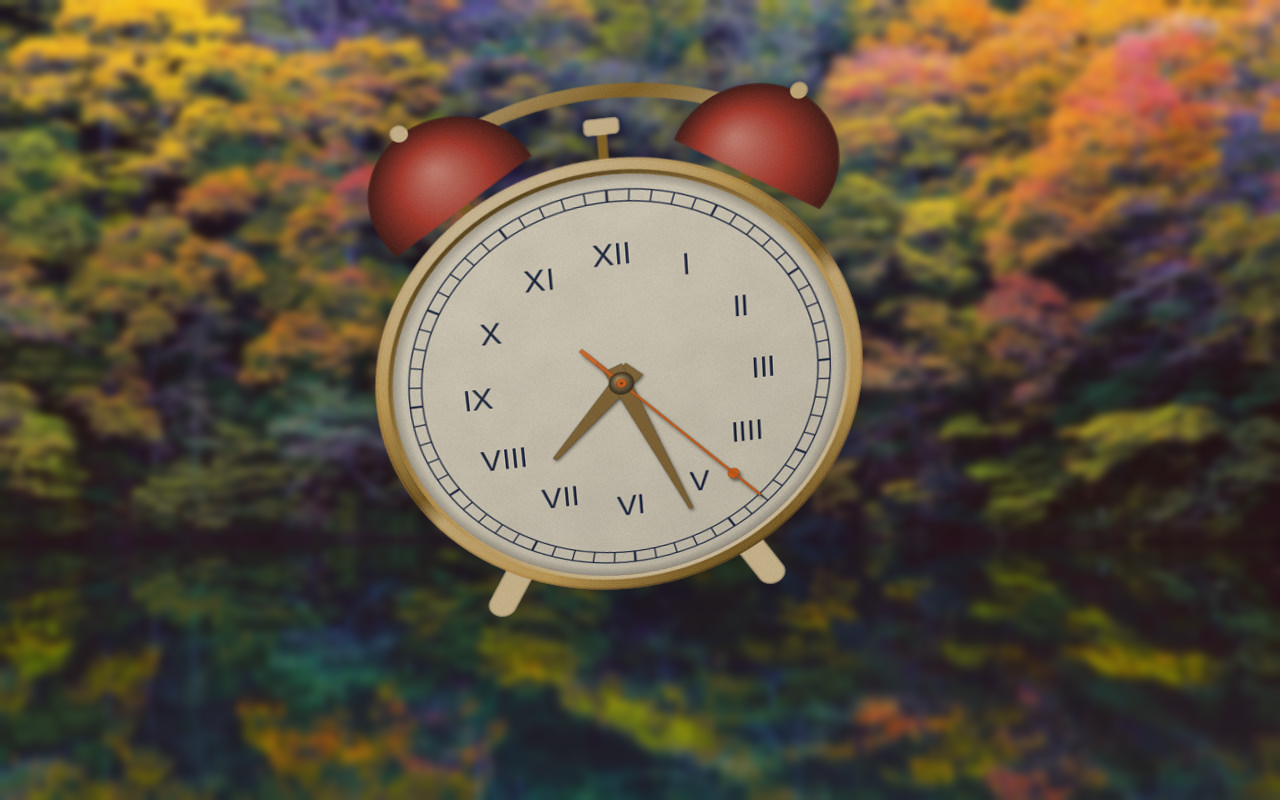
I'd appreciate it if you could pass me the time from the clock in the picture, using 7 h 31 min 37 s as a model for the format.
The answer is 7 h 26 min 23 s
